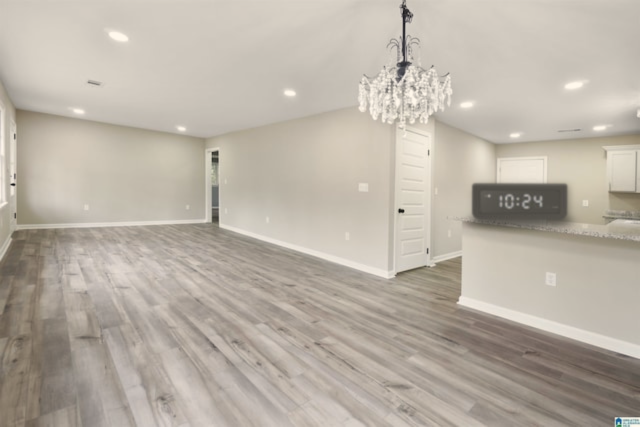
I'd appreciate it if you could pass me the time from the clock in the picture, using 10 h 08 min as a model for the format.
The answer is 10 h 24 min
